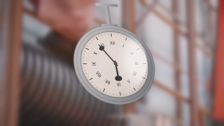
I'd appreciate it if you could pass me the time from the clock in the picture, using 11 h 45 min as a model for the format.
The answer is 5 h 54 min
